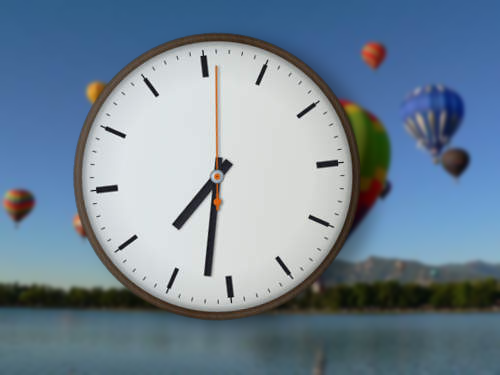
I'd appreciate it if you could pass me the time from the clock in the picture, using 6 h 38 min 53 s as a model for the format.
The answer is 7 h 32 min 01 s
